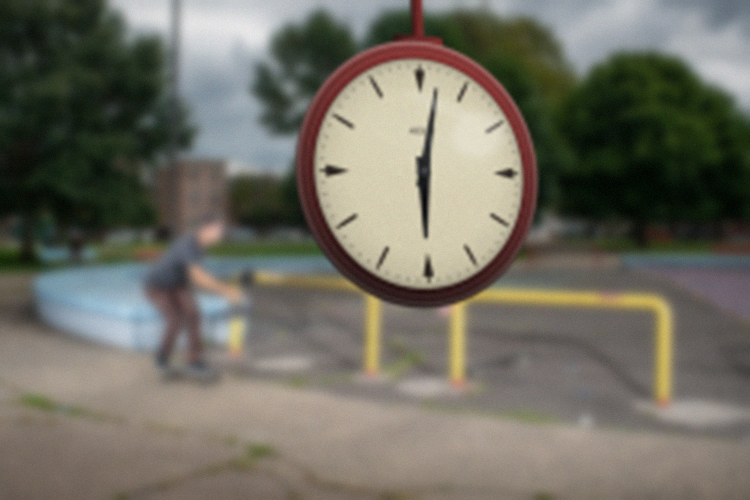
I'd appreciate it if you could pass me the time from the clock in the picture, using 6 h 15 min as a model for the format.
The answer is 6 h 02 min
